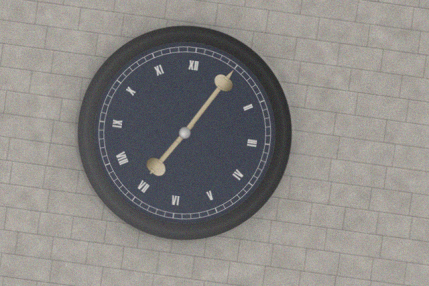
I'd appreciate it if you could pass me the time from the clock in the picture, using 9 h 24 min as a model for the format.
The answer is 7 h 05 min
